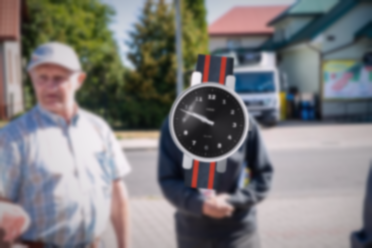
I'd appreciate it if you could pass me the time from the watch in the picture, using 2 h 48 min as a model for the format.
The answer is 9 h 48 min
